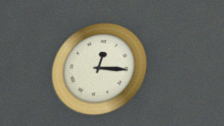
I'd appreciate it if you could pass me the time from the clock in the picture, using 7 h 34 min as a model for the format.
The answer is 12 h 15 min
